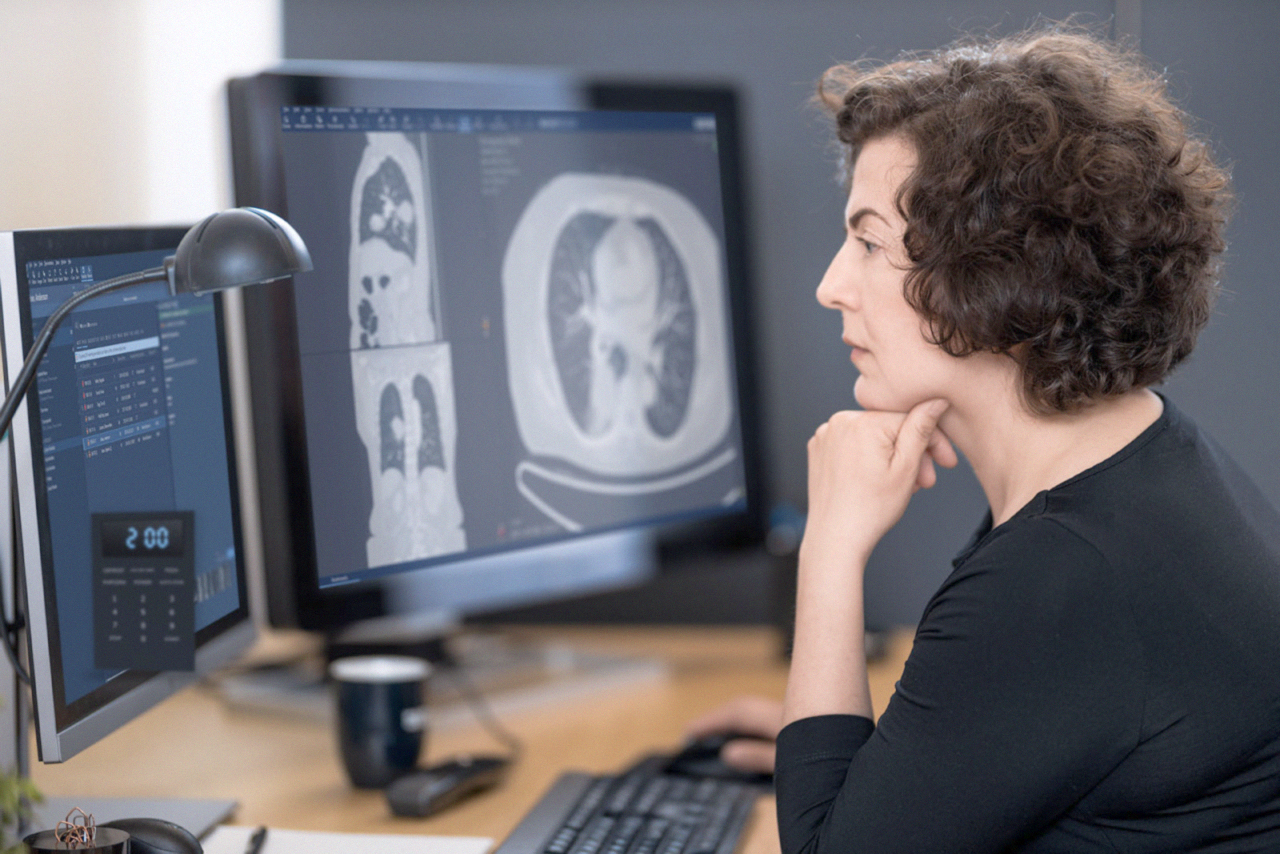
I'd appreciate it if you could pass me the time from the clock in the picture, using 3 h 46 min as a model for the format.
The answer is 2 h 00 min
